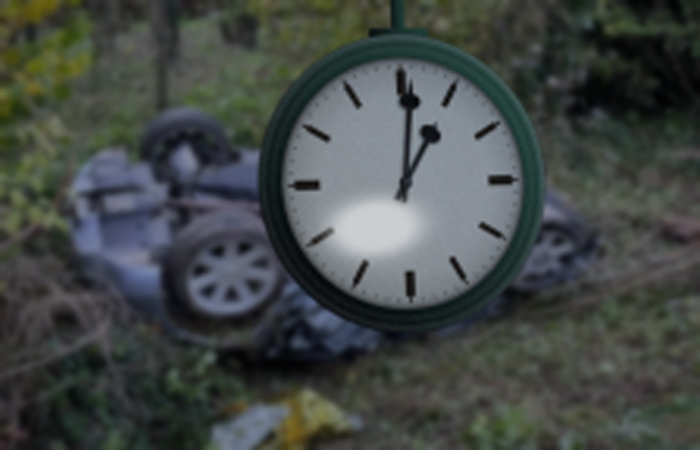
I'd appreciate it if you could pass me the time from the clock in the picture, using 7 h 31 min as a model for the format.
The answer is 1 h 01 min
